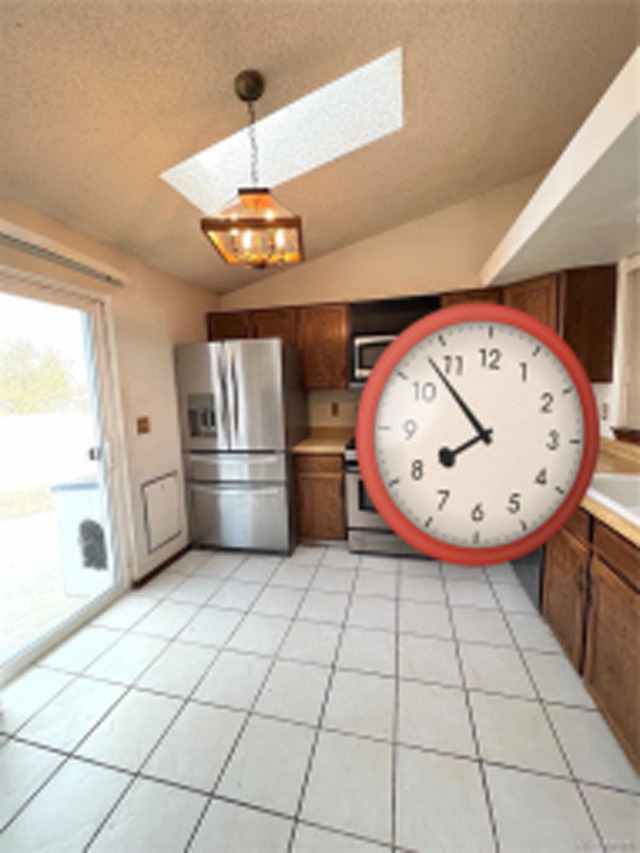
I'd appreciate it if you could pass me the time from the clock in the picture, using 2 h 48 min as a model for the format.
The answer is 7 h 53 min
